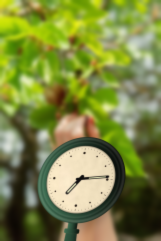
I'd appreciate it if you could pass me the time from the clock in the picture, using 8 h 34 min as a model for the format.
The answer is 7 h 14 min
